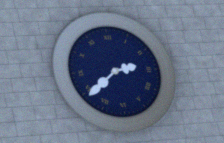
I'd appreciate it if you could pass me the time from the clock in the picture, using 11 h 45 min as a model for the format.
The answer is 2 h 39 min
